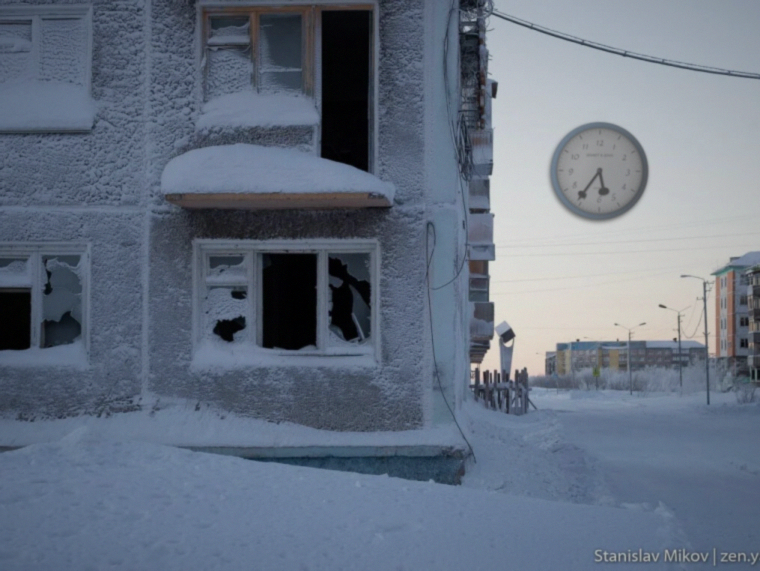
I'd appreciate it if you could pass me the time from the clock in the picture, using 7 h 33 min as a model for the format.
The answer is 5 h 36 min
